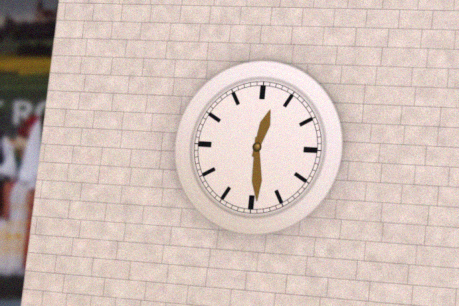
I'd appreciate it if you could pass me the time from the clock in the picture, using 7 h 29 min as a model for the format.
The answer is 12 h 29 min
